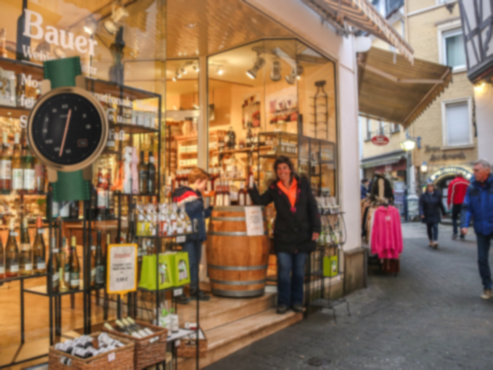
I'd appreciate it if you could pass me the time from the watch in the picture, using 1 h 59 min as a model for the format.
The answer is 12 h 33 min
